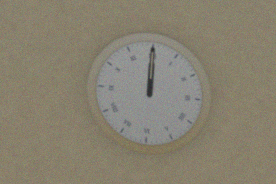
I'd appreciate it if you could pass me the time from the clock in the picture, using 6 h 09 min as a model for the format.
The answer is 12 h 00 min
